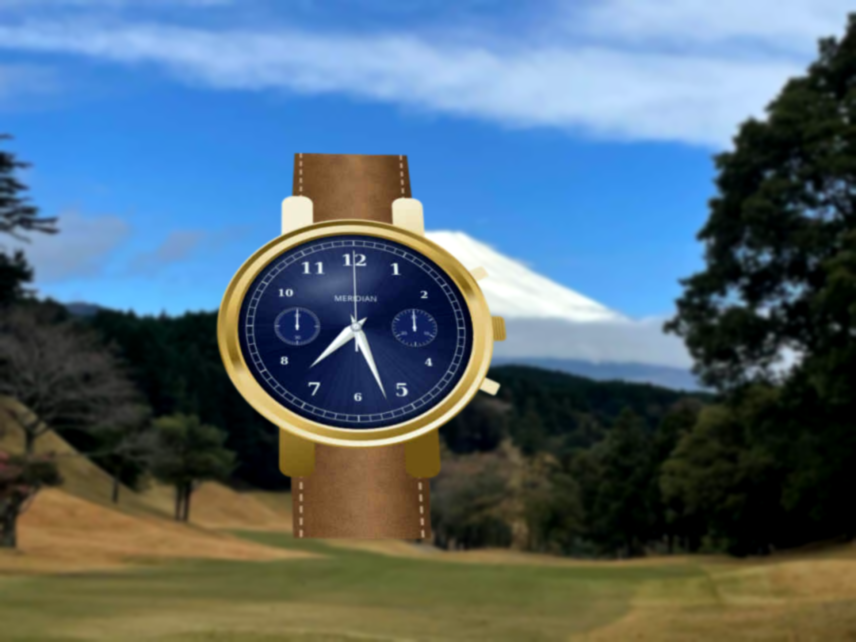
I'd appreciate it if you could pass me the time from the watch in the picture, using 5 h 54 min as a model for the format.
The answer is 7 h 27 min
